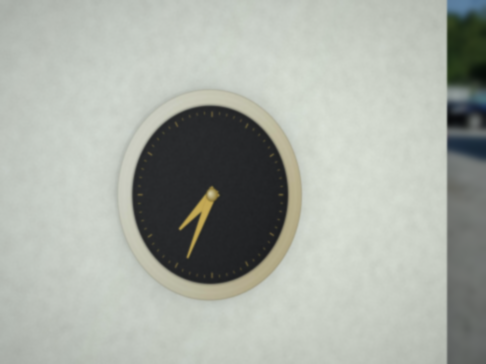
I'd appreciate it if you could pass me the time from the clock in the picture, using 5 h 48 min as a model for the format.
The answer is 7 h 34 min
